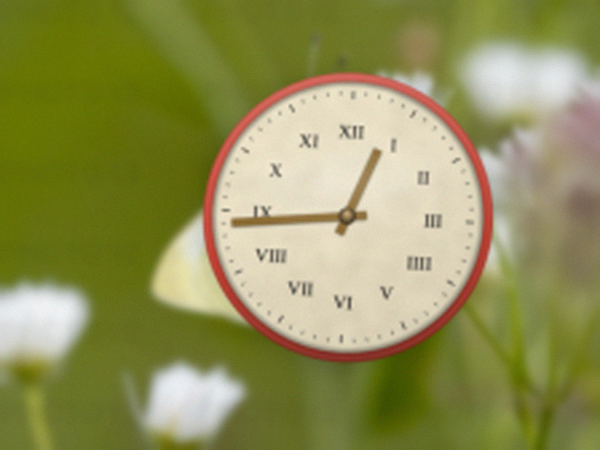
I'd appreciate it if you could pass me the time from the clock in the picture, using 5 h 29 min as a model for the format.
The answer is 12 h 44 min
